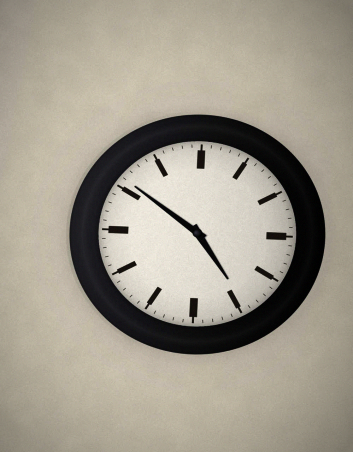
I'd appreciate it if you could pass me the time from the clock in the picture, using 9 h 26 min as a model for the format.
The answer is 4 h 51 min
